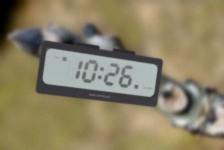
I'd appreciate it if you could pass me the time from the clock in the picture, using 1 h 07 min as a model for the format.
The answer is 10 h 26 min
